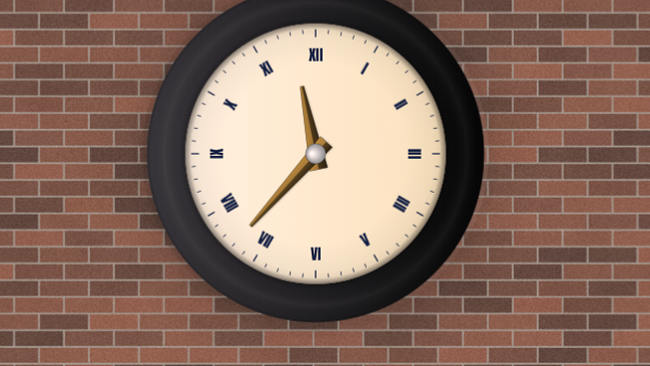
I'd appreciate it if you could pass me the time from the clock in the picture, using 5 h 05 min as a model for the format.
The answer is 11 h 37 min
